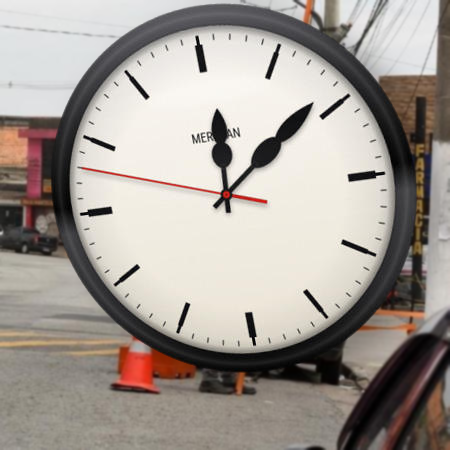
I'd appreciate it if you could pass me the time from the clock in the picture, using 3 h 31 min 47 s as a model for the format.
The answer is 12 h 08 min 48 s
